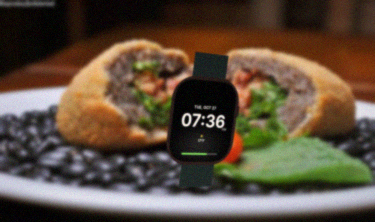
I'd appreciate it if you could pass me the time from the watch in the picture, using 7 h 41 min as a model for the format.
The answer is 7 h 36 min
